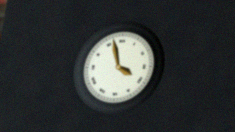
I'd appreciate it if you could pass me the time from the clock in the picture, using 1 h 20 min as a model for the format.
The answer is 3 h 57 min
